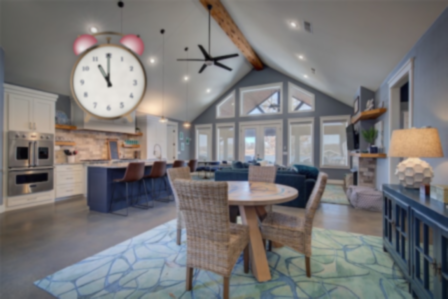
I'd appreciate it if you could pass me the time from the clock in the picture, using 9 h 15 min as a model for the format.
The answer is 11 h 00 min
